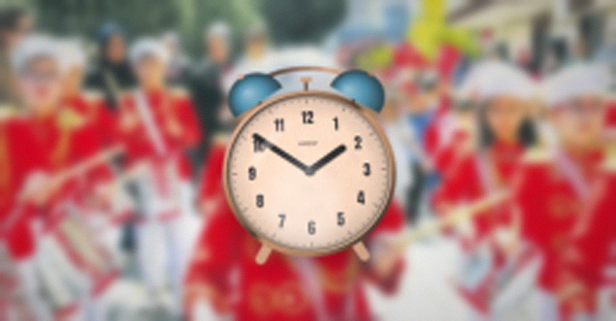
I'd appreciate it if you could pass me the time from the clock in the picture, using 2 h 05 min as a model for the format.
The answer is 1 h 51 min
